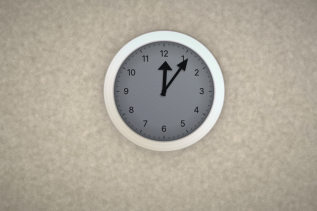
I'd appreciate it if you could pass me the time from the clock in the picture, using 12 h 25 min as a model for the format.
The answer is 12 h 06 min
